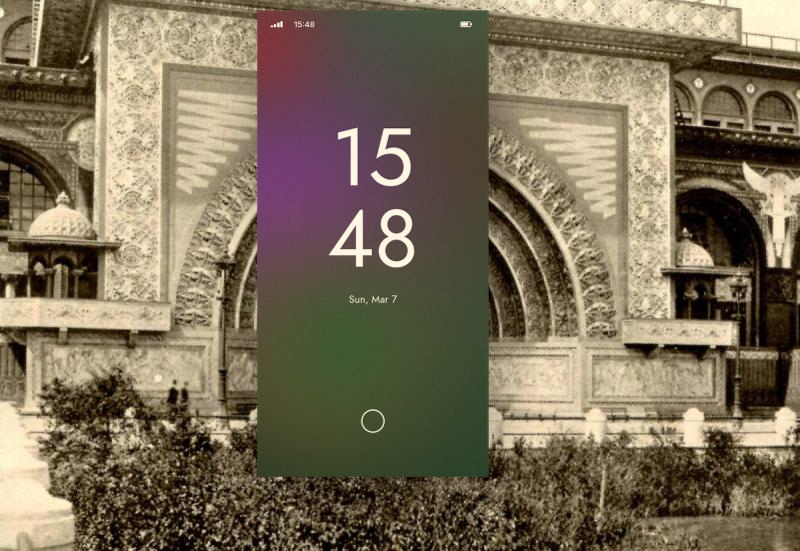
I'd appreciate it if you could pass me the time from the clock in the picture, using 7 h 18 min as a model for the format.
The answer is 15 h 48 min
